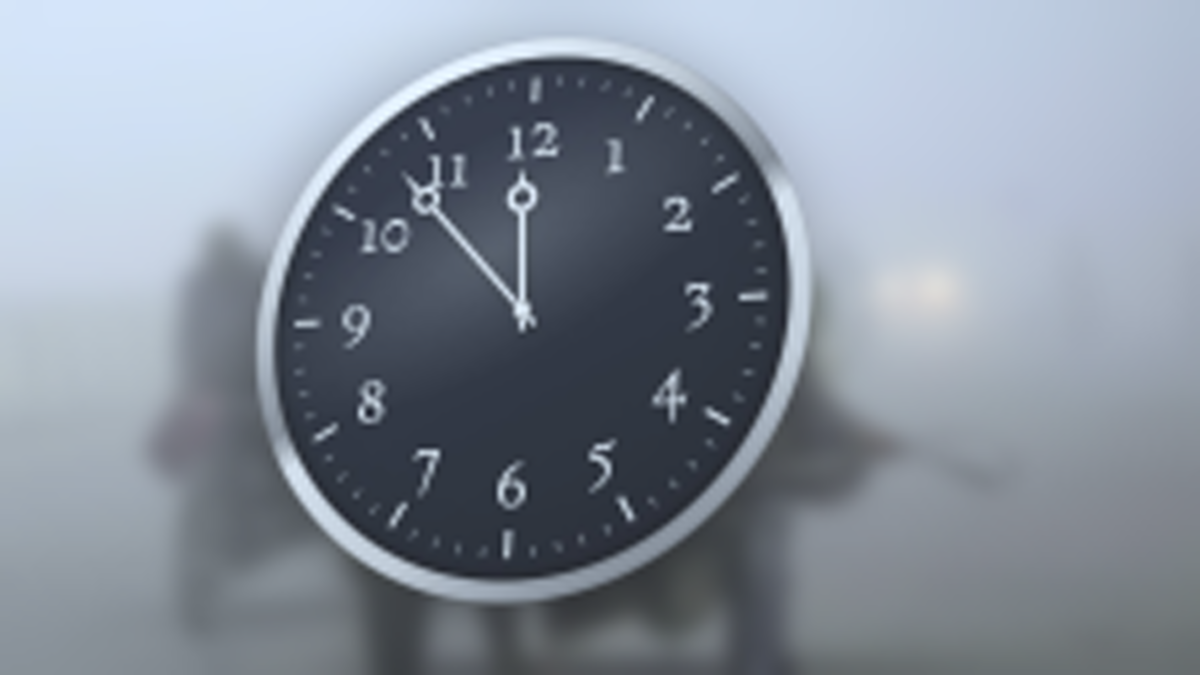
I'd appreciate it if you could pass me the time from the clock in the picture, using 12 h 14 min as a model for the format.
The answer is 11 h 53 min
